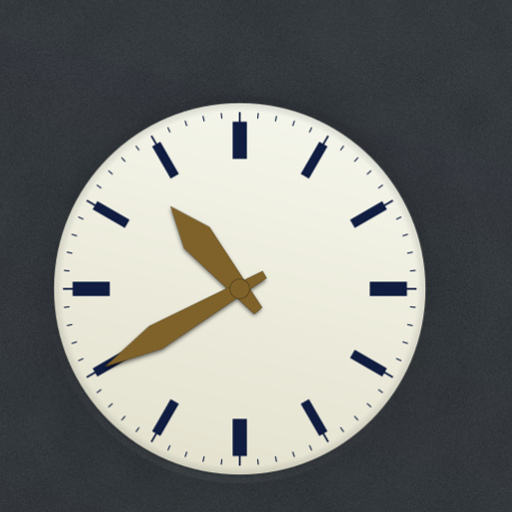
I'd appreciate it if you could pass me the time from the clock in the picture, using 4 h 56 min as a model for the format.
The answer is 10 h 40 min
